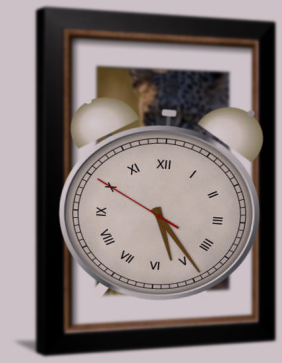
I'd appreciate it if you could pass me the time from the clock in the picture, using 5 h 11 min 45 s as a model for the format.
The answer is 5 h 23 min 50 s
